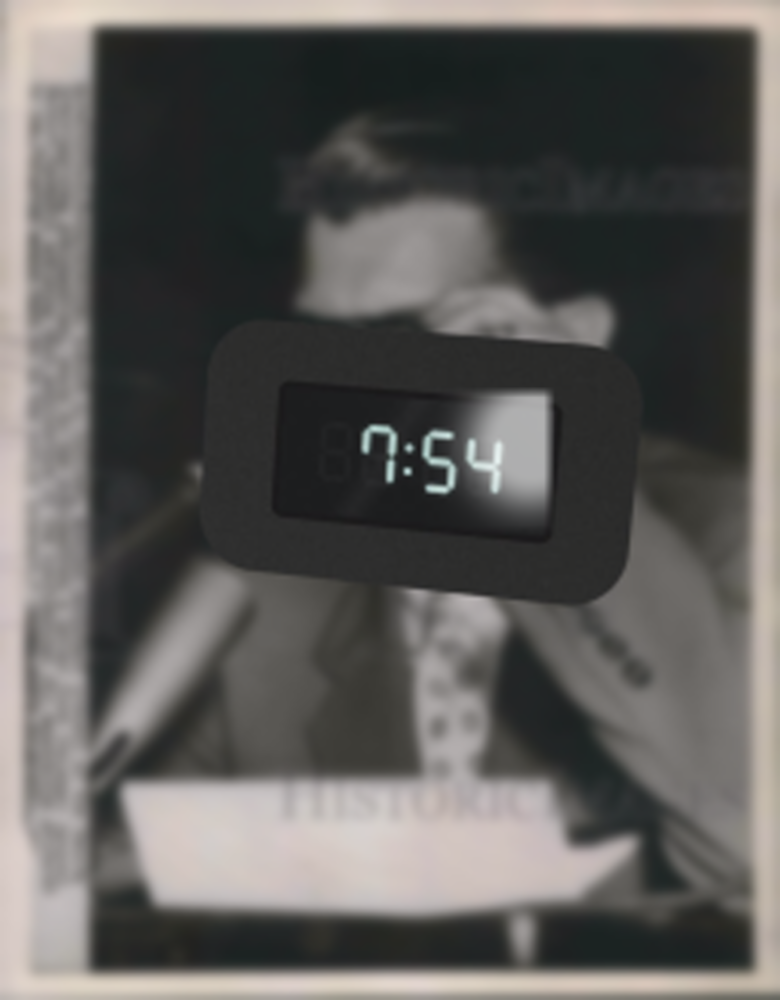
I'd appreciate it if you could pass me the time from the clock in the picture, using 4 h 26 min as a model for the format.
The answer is 7 h 54 min
